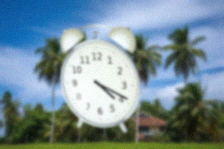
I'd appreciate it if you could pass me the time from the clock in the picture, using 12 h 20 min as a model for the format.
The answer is 4 h 19 min
